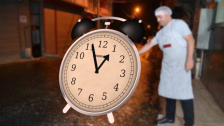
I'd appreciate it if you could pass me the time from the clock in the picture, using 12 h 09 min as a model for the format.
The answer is 12 h 56 min
